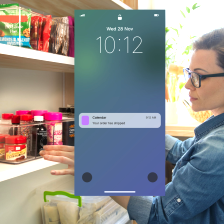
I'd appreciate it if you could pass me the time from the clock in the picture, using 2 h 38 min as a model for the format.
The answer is 10 h 12 min
